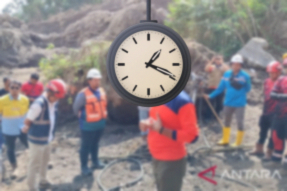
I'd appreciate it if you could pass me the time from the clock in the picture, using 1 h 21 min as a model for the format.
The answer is 1 h 19 min
